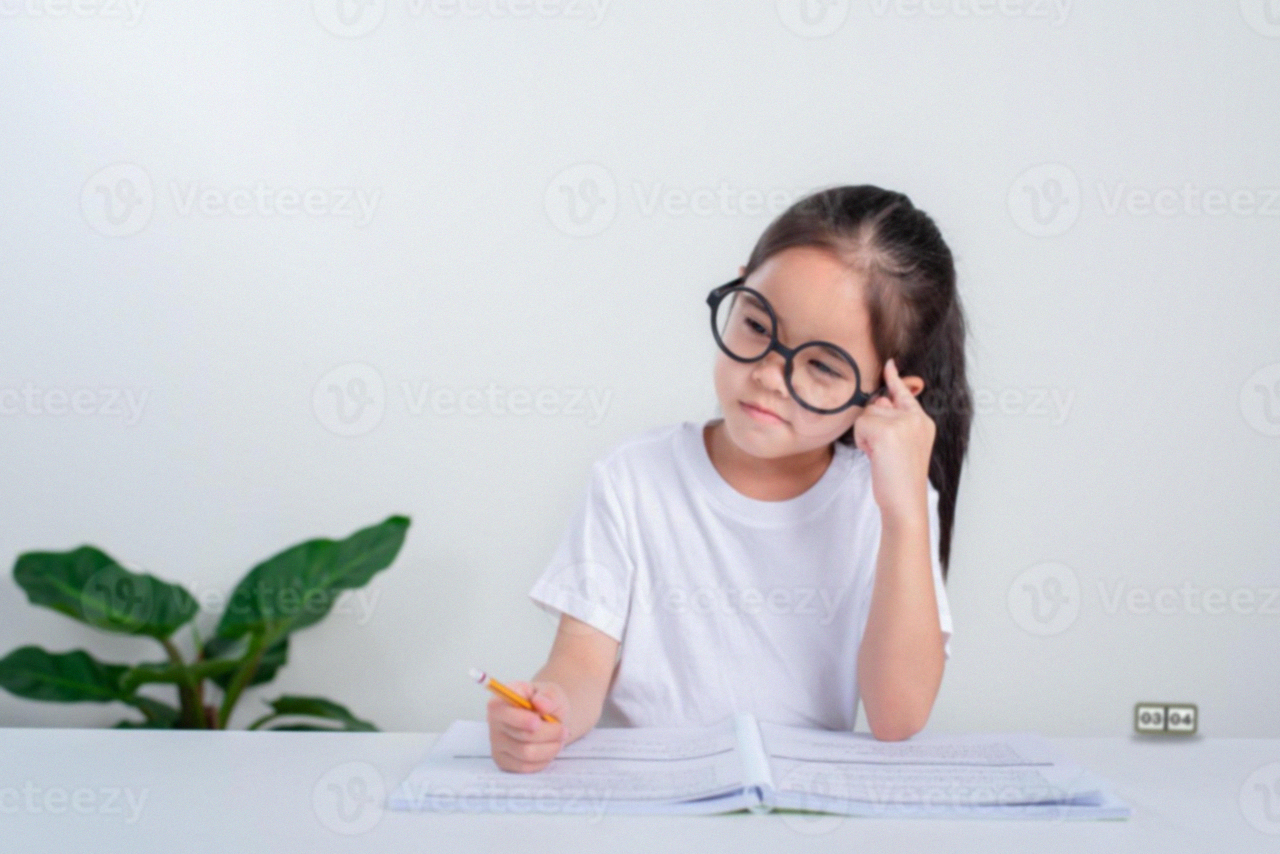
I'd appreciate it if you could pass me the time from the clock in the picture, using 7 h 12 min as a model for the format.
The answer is 3 h 04 min
